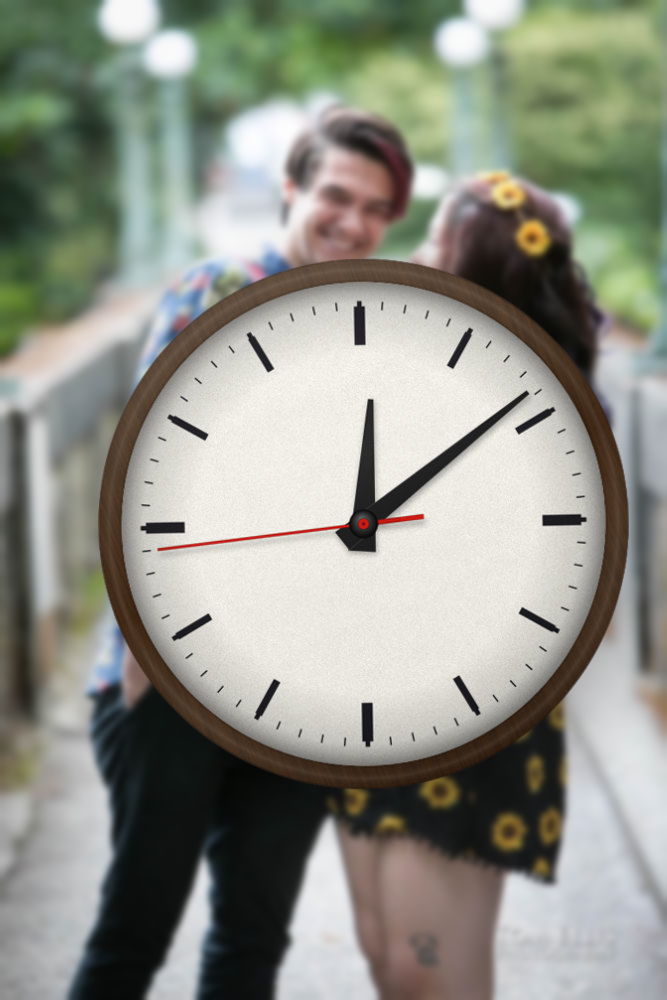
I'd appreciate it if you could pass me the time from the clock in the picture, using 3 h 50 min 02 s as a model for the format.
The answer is 12 h 08 min 44 s
